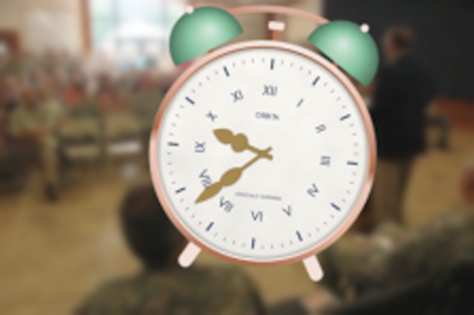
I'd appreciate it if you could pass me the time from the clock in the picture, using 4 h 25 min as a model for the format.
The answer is 9 h 38 min
